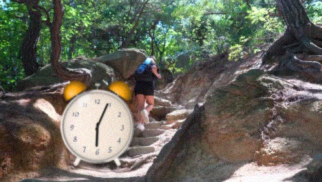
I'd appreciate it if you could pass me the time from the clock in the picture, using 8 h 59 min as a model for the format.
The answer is 6 h 04 min
